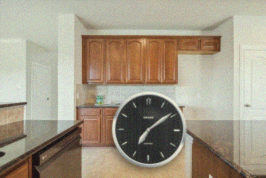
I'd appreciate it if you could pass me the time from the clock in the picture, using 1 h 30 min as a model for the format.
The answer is 7 h 09 min
